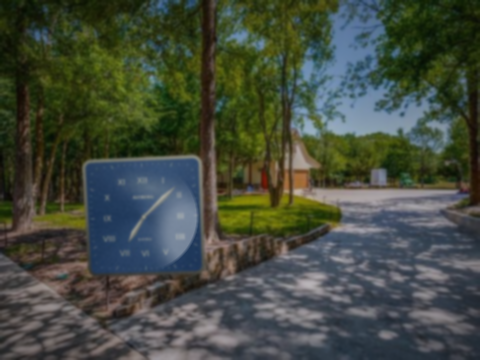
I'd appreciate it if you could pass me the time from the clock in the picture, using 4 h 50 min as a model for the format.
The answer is 7 h 08 min
